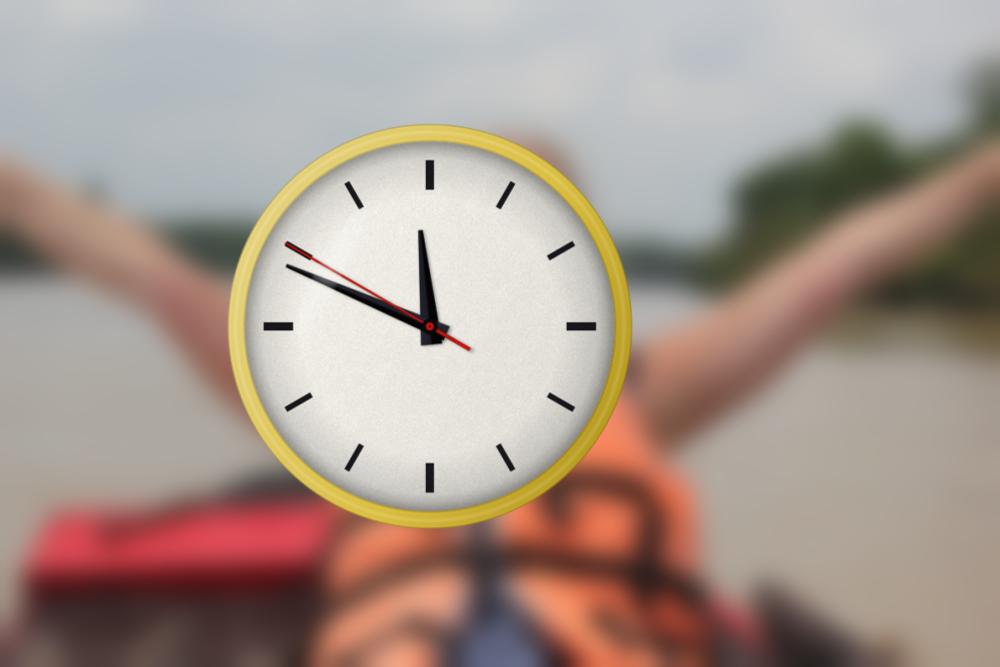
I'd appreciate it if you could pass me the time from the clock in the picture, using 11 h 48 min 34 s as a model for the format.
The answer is 11 h 48 min 50 s
